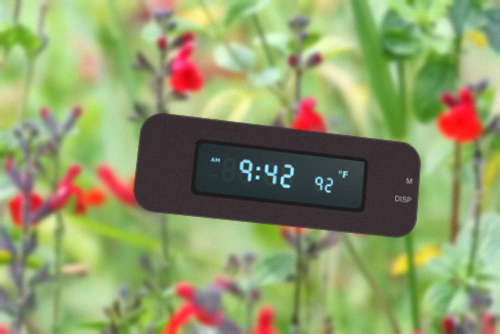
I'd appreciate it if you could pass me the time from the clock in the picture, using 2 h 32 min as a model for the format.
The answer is 9 h 42 min
